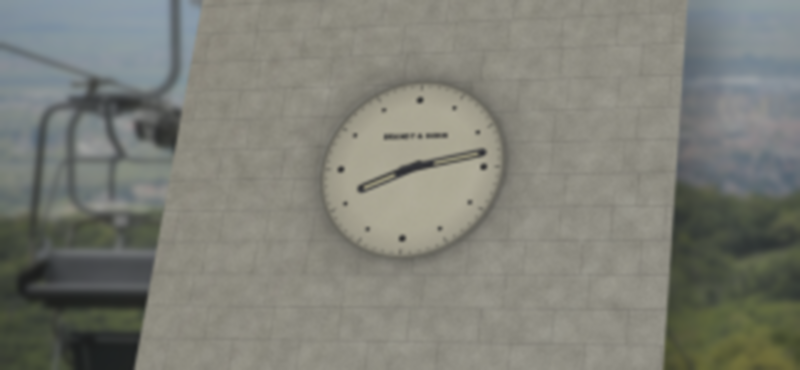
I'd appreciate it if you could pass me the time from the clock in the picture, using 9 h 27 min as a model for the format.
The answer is 8 h 13 min
